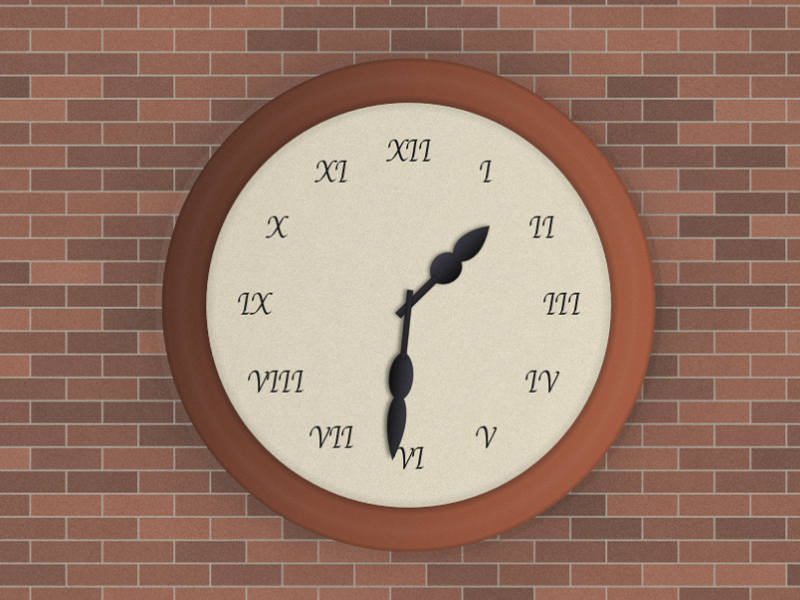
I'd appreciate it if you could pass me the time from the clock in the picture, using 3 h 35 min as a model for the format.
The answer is 1 h 31 min
